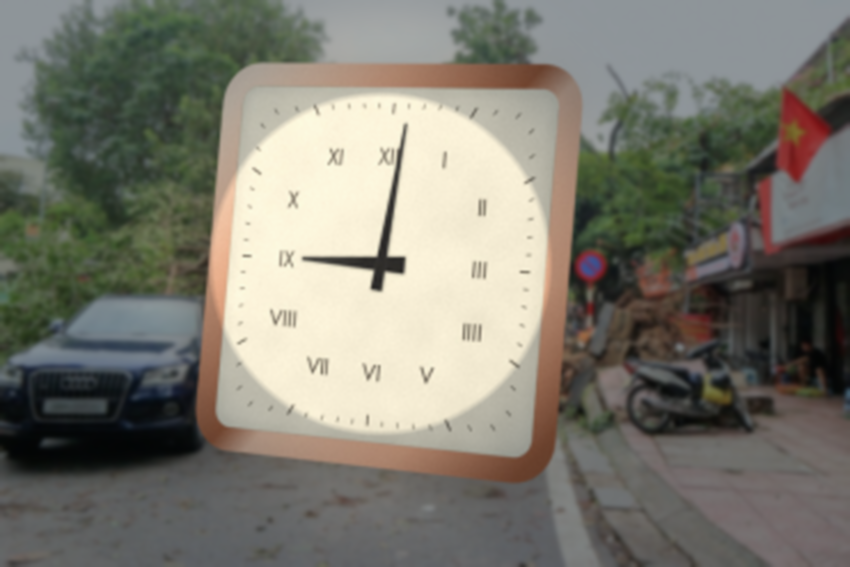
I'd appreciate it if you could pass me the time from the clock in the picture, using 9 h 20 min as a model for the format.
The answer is 9 h 01 min
